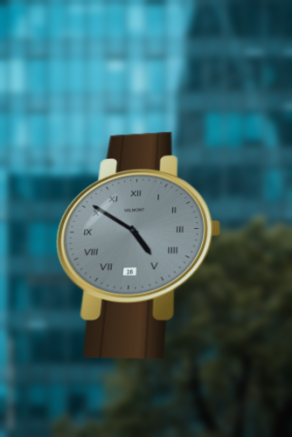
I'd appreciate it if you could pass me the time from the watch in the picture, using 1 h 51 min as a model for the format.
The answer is 4 h 51 min
